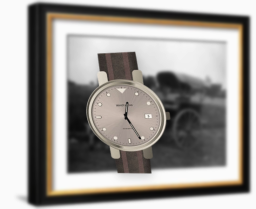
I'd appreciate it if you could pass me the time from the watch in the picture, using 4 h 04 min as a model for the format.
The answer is 12 h 26 min
